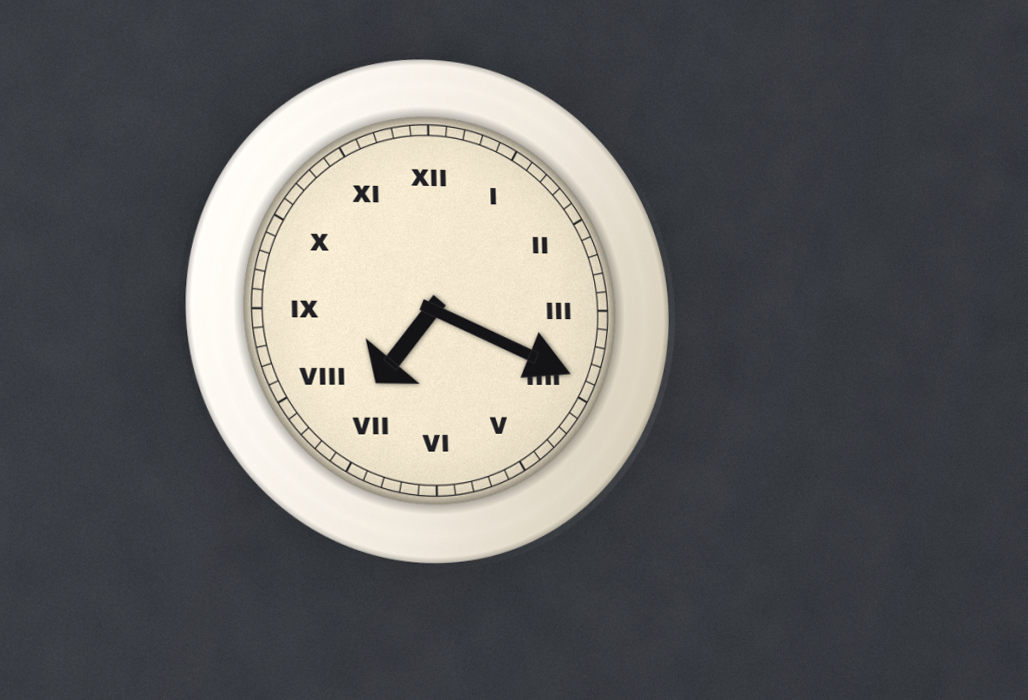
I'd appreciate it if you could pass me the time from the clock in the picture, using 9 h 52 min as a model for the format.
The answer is 7 h 19 min
